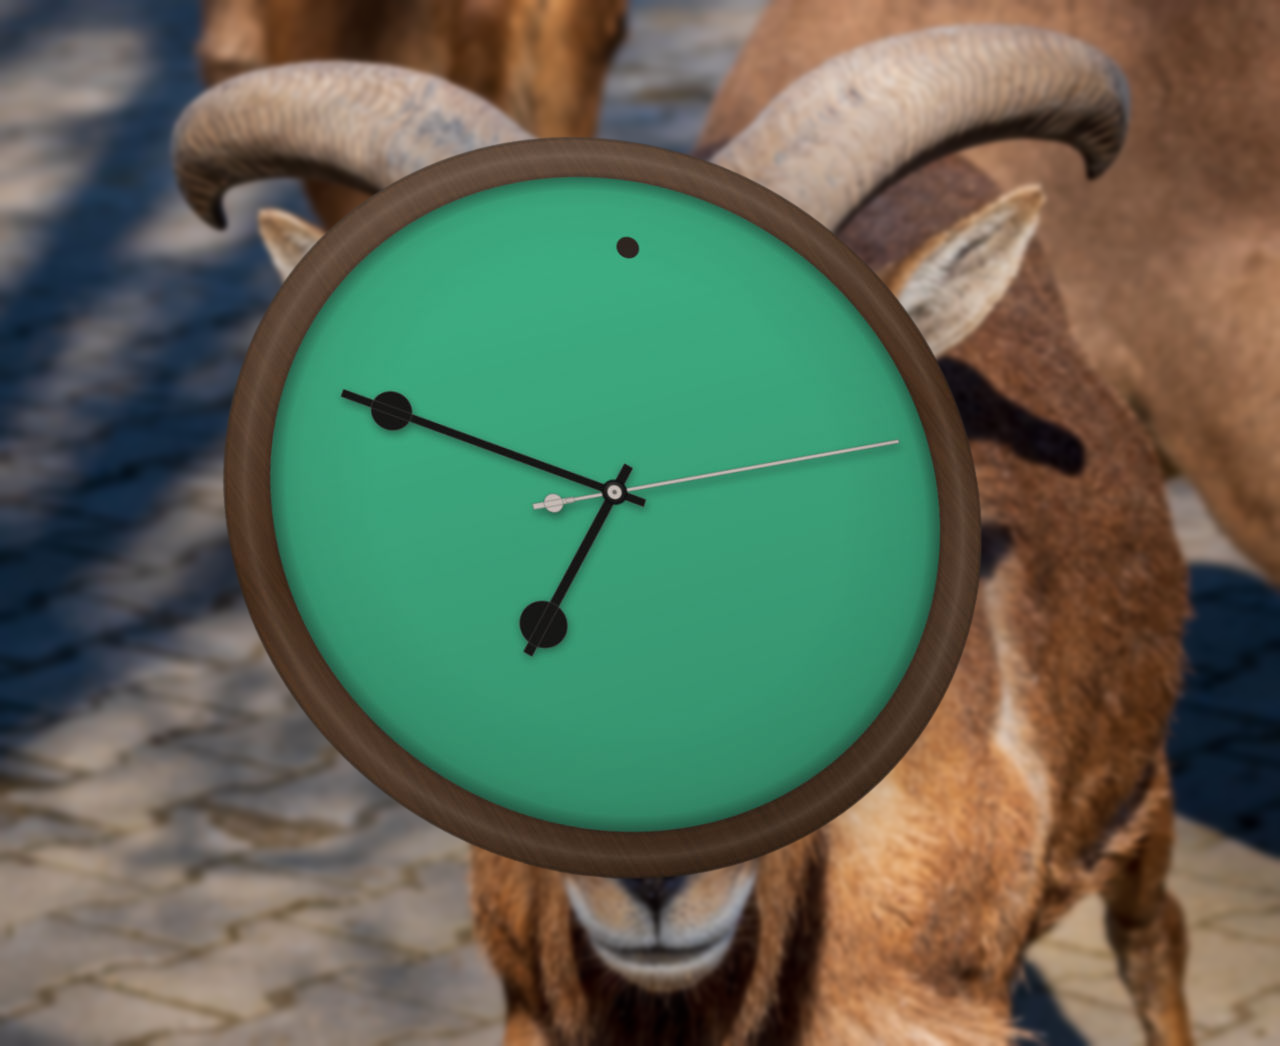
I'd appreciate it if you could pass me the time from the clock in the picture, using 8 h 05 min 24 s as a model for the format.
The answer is 6 h 47 min 12 s
